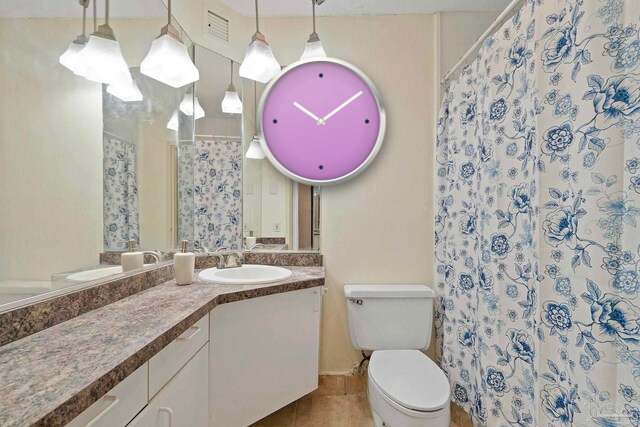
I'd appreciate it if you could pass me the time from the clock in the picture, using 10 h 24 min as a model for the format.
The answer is 10 h 09 min
